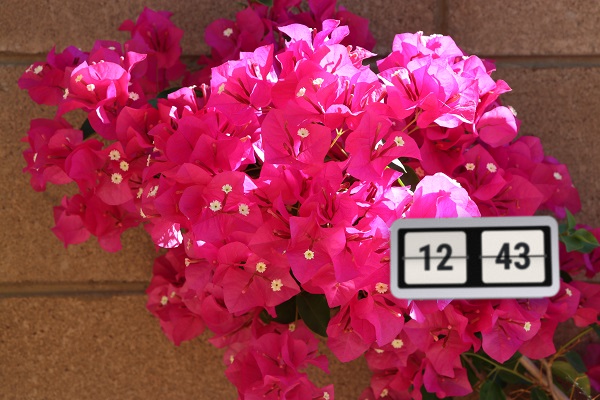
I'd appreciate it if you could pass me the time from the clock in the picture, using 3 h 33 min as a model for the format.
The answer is 12 h 43 min
